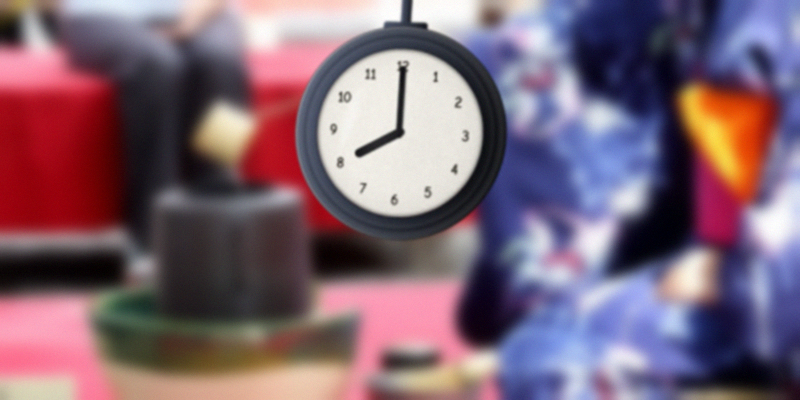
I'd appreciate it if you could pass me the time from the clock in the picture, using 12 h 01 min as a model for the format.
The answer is 8 h 00 min
